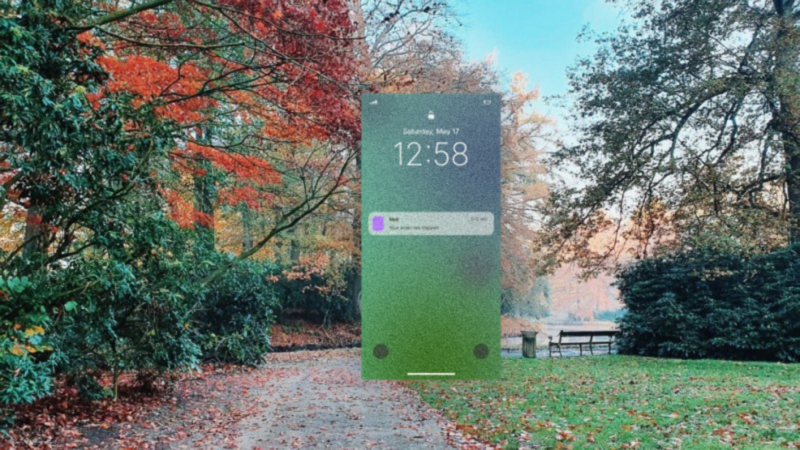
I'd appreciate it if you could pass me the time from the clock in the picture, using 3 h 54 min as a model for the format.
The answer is 12 h 58 min
